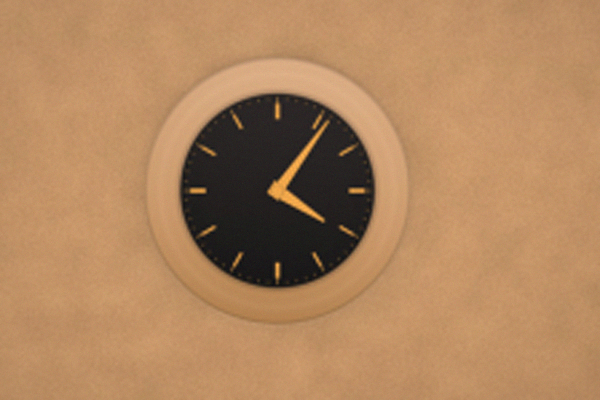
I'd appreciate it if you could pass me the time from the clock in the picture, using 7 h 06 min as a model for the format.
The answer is 4 h 06 min
